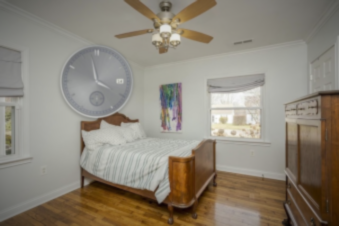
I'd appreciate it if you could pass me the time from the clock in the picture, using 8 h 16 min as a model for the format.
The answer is 3 h 58 min
